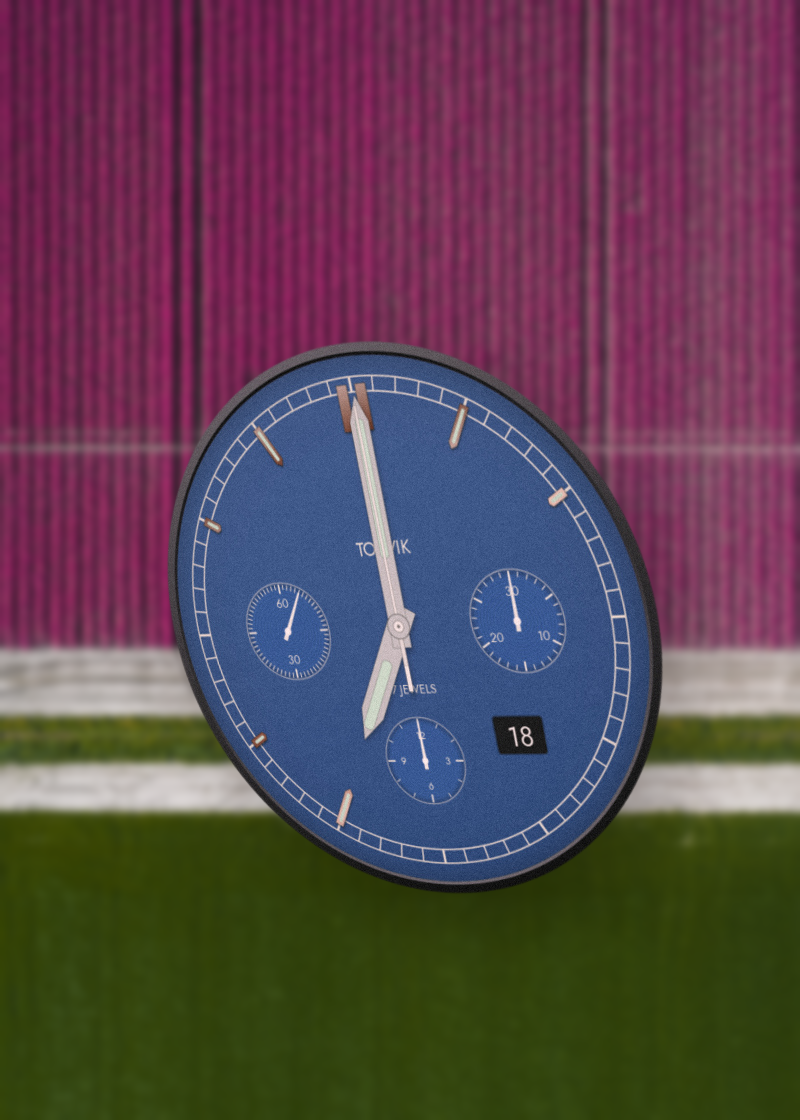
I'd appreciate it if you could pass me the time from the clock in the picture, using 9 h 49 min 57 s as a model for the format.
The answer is 7 h 00 min 05 s
